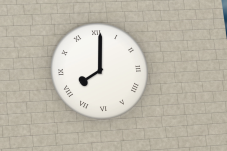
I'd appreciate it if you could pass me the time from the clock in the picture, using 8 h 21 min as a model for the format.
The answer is 8 h 01 min
